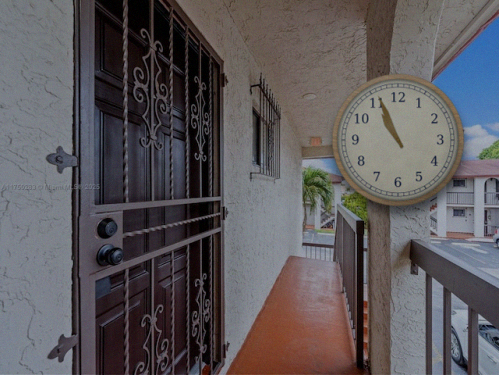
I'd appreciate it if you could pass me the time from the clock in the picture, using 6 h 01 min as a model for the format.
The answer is 10 h 56 min
